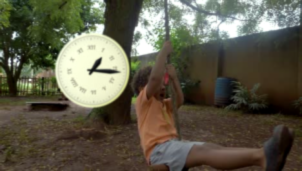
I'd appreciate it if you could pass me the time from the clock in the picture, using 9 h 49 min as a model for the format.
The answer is 1 h 16 min
